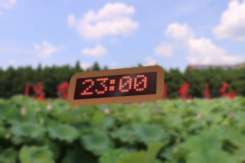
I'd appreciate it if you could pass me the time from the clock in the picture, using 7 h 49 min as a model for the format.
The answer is 23 h 00 min
